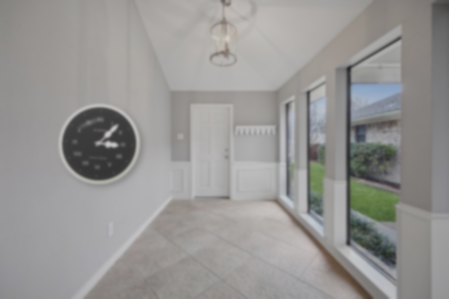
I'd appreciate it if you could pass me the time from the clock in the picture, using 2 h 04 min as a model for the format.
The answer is 3 h 07 min
